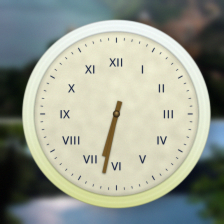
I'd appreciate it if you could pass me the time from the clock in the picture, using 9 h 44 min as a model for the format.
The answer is 6 h 32 min
